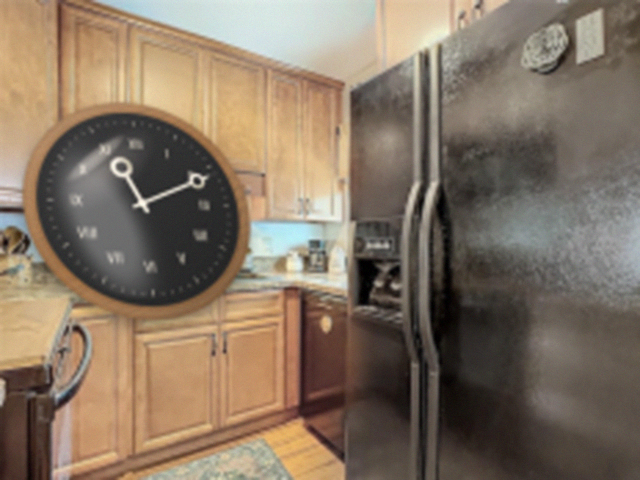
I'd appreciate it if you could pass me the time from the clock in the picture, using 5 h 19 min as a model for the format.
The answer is 11 h 11 min
